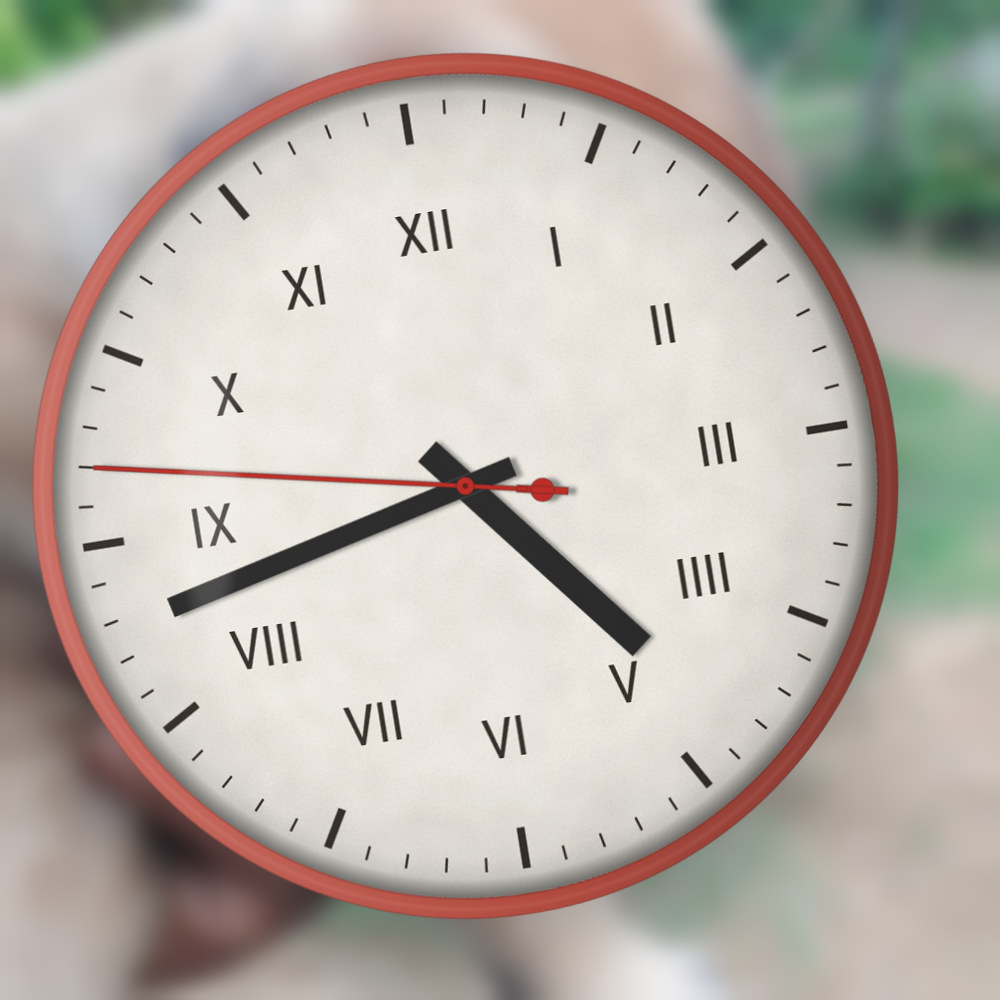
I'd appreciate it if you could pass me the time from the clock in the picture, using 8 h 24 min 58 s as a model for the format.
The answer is 4 h 42 min 47 s
